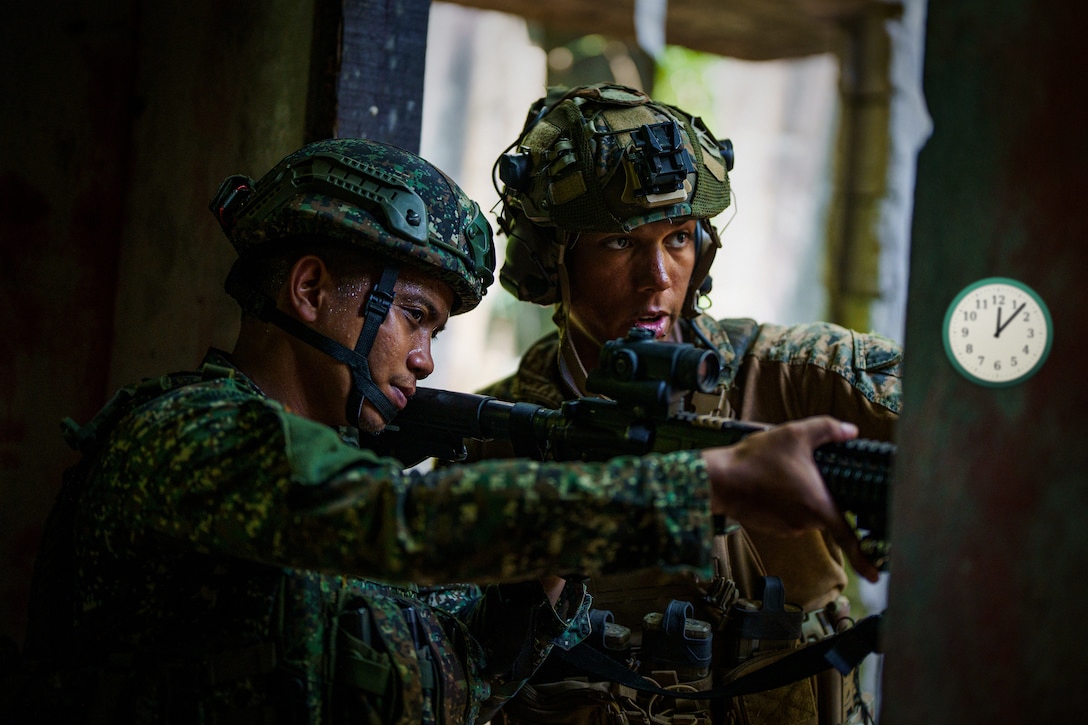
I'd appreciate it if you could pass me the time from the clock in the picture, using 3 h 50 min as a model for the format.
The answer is 12 h 07 min
